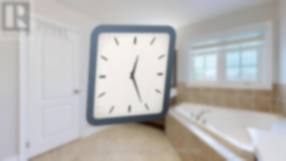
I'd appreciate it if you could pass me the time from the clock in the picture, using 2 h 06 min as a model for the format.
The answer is 12 h 26 min
